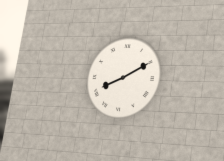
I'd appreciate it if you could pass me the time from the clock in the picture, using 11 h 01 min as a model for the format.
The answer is 8 h 10 min
